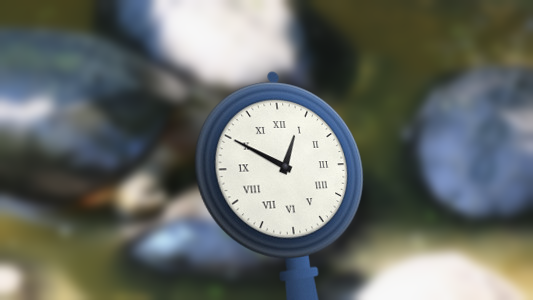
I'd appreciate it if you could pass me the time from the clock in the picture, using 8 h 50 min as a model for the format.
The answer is 12 h 50 min
